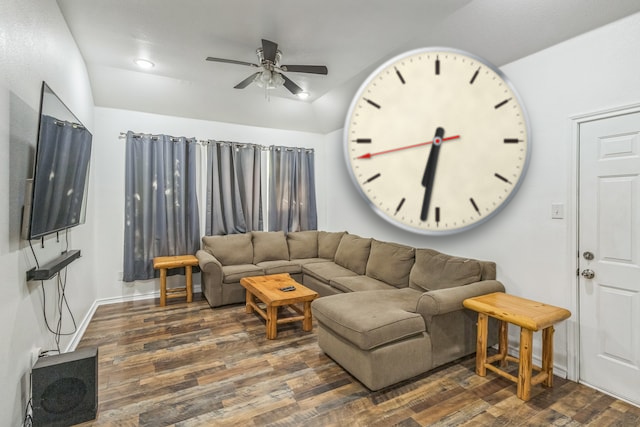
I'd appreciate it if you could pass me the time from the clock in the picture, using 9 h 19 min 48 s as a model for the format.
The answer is 6 h 31 min 43 s
